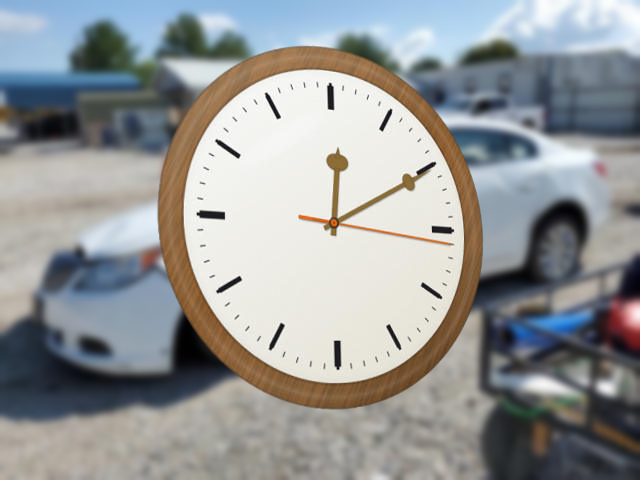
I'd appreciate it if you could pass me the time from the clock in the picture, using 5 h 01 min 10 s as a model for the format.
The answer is 12 h 10 min 16 s
